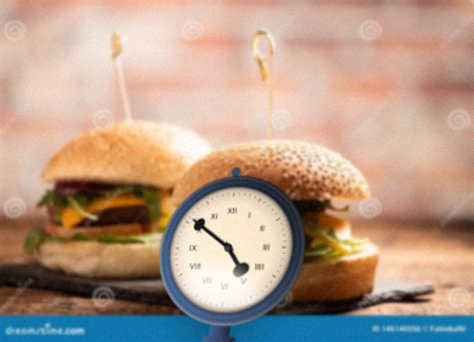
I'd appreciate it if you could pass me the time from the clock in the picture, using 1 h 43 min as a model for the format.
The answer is 4 h 51 min
